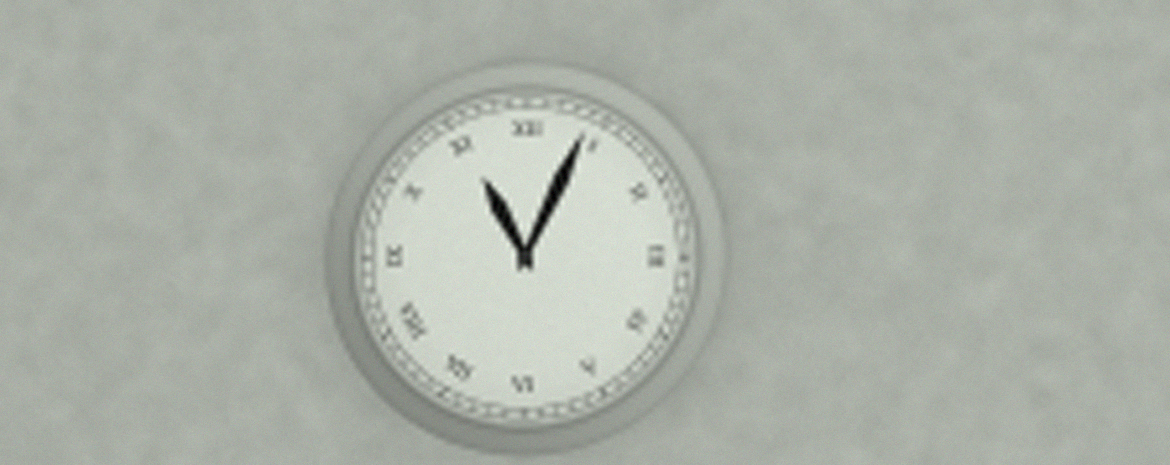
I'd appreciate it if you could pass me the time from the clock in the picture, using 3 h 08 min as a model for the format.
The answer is 11 h 04 min
